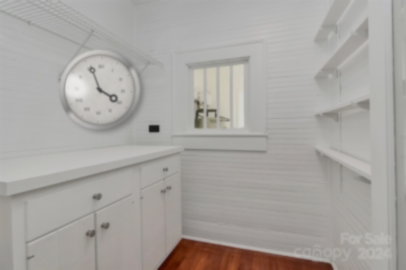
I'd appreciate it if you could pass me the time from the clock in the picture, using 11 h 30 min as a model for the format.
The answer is 3 h 56 min
